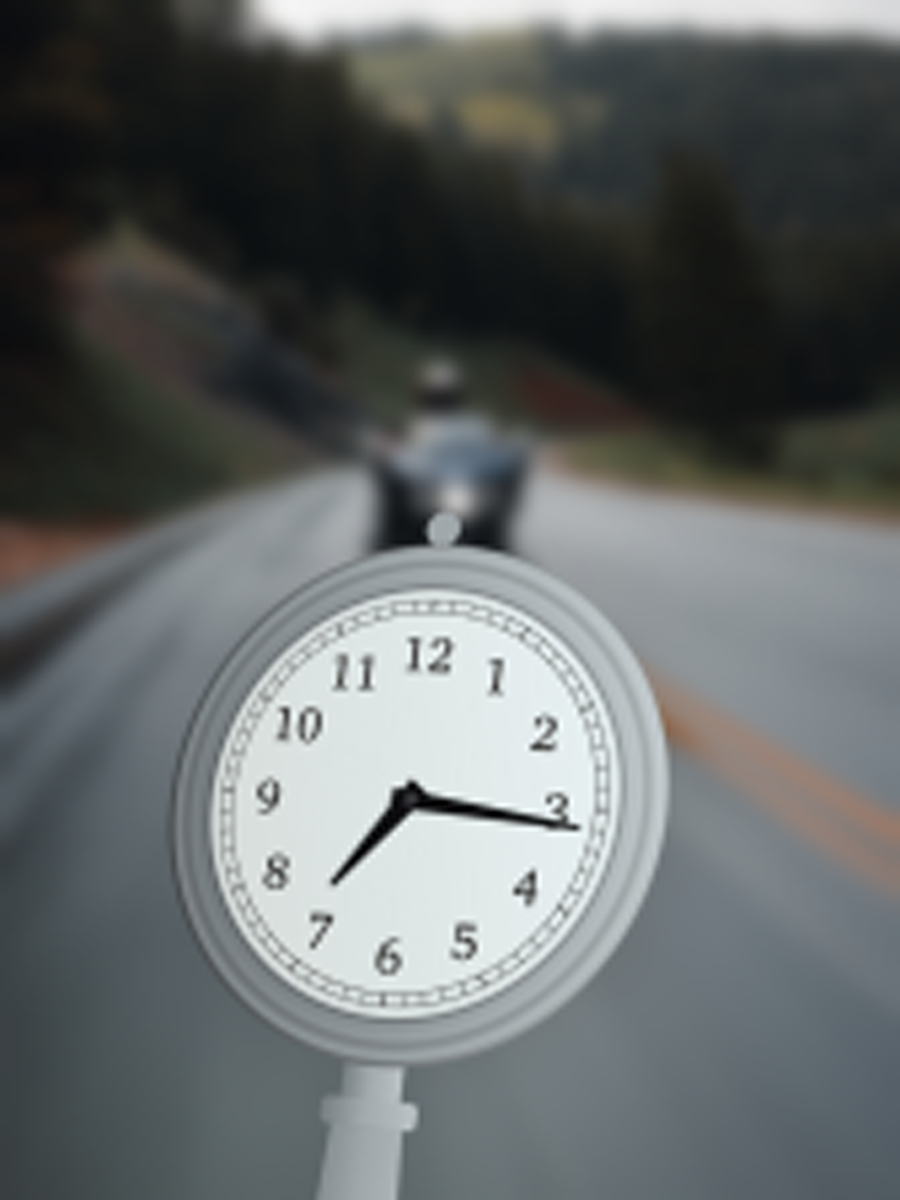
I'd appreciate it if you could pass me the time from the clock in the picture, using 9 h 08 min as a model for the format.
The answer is 7 h 16 min
